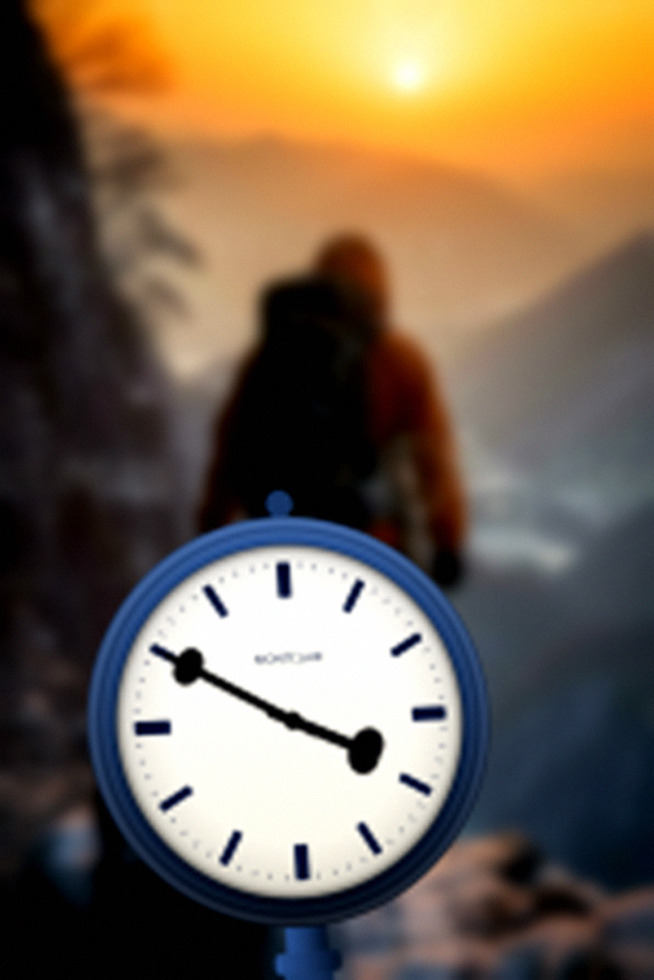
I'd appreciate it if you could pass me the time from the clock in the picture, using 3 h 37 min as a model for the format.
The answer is 3 h 50 min
